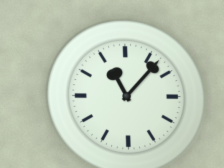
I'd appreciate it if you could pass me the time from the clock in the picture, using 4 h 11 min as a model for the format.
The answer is 11 h 07 min
